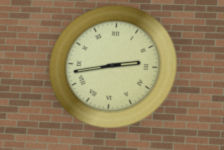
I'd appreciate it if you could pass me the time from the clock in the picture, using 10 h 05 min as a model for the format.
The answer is 2 h 43 min
